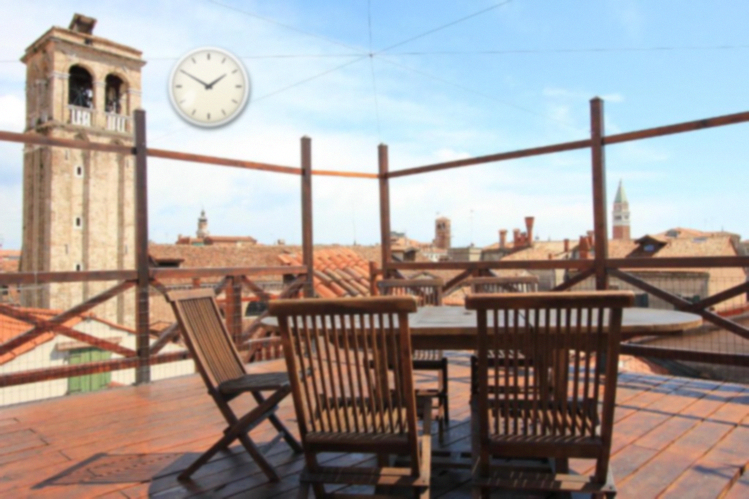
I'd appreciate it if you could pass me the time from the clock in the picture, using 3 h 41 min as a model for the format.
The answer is 1 h 50 min
